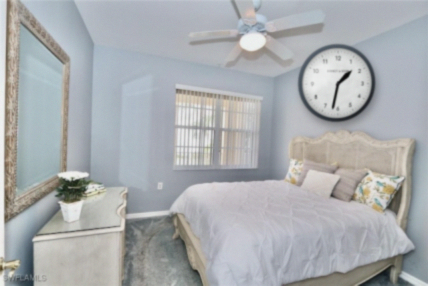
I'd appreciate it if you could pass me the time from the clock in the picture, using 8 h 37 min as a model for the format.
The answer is 1 h 32 min
